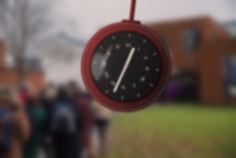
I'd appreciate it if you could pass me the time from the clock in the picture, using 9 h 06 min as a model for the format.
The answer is 12 h 33 min
